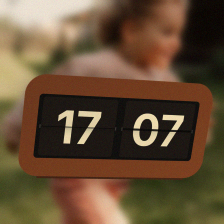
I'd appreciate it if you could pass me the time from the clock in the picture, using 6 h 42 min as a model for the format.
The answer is 17 h 07 min
